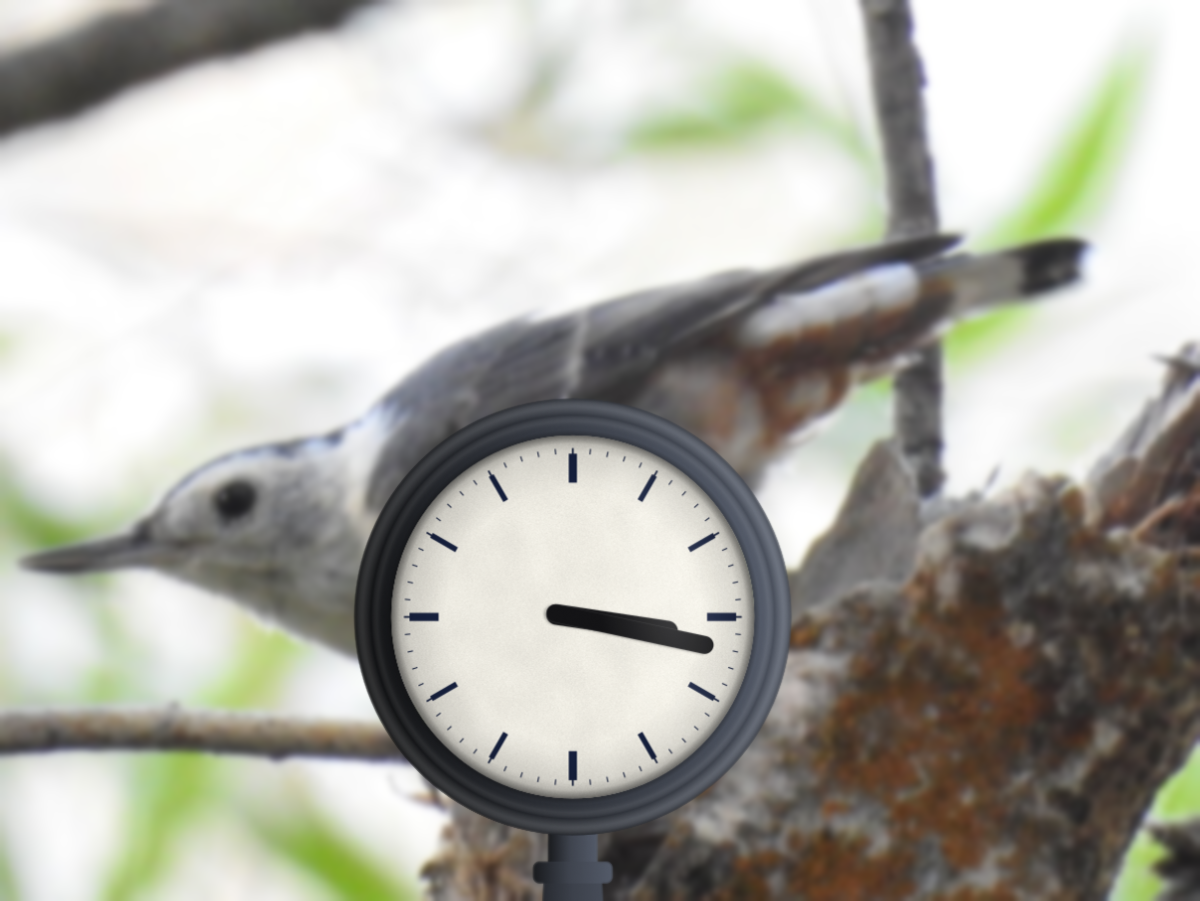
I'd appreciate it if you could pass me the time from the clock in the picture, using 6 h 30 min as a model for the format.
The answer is 3 h 17 min
